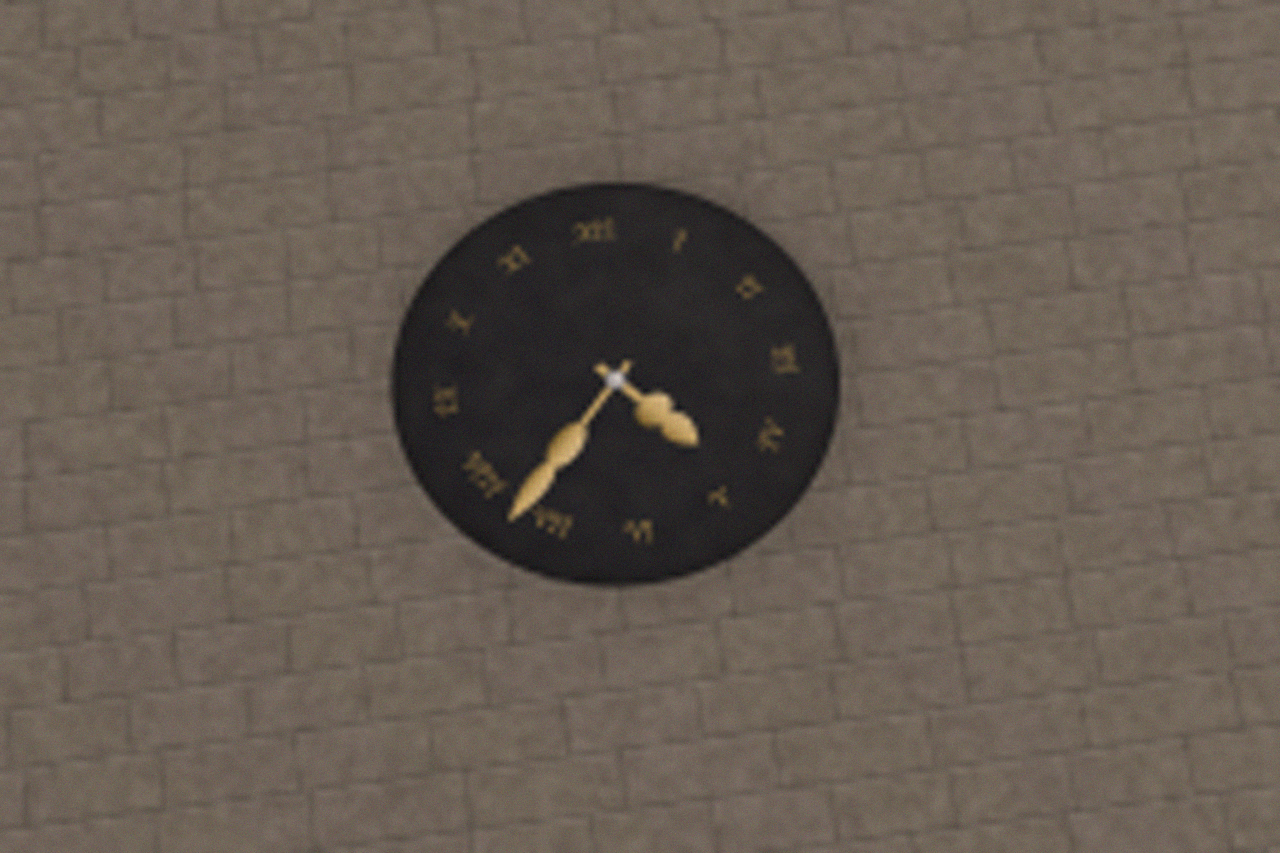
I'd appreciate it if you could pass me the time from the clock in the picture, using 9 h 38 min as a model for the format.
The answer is 4 h 37 min
